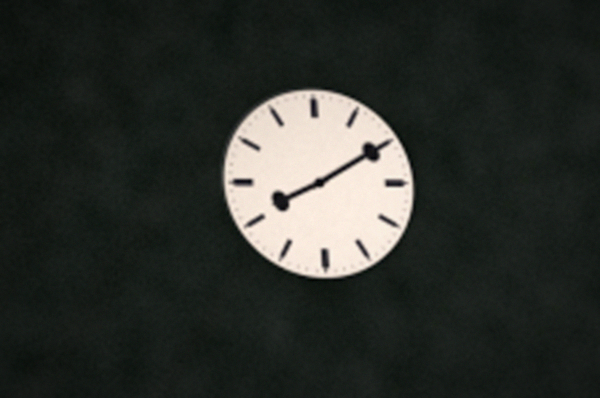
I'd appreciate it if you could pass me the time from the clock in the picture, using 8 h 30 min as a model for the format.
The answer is 8 h 10 min
